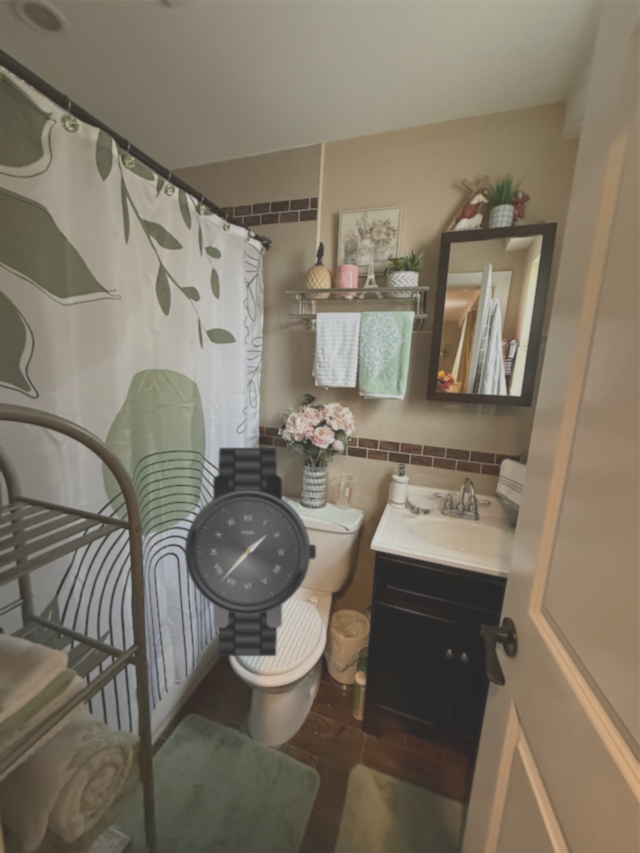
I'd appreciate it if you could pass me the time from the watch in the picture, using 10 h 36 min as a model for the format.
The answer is 1 h 37 min
